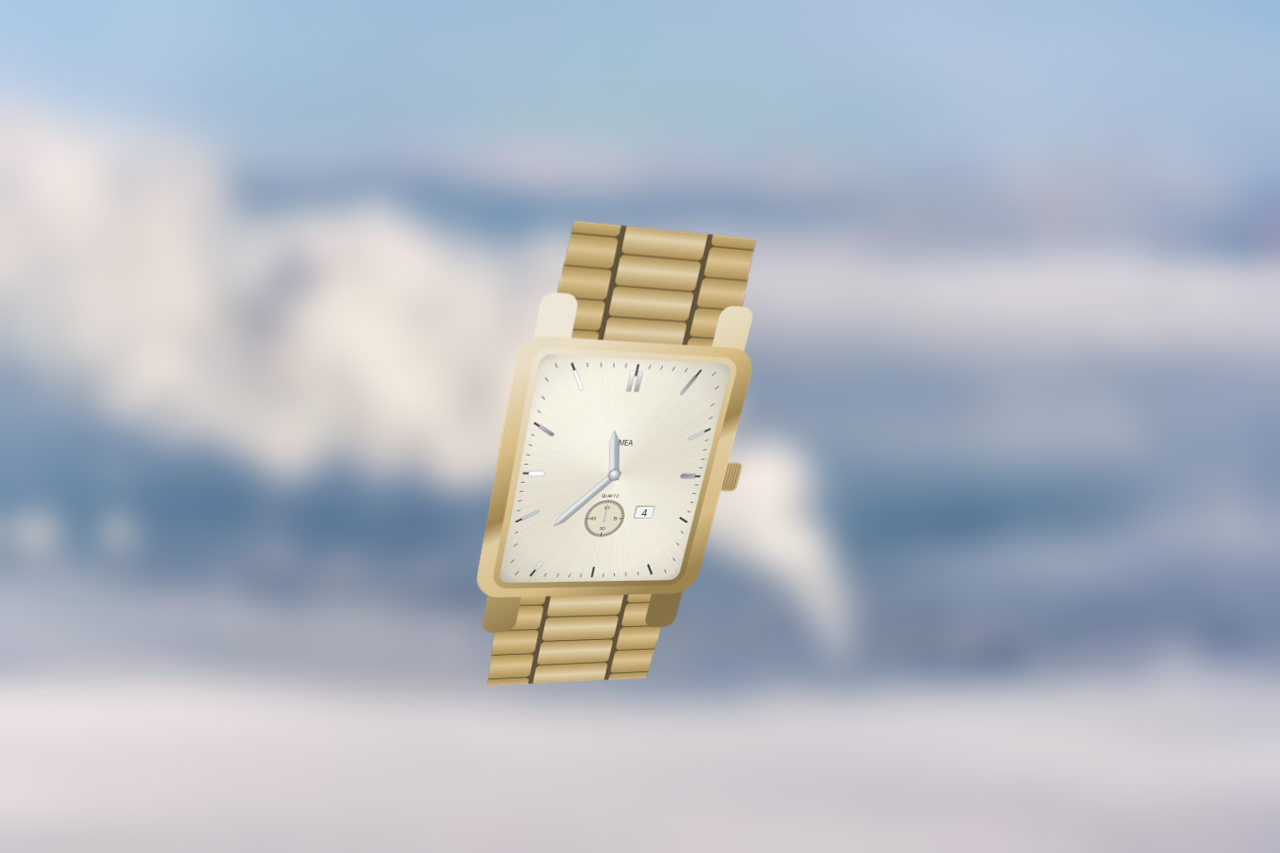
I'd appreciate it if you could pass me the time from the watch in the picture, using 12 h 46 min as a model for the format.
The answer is 11 h 37 min
